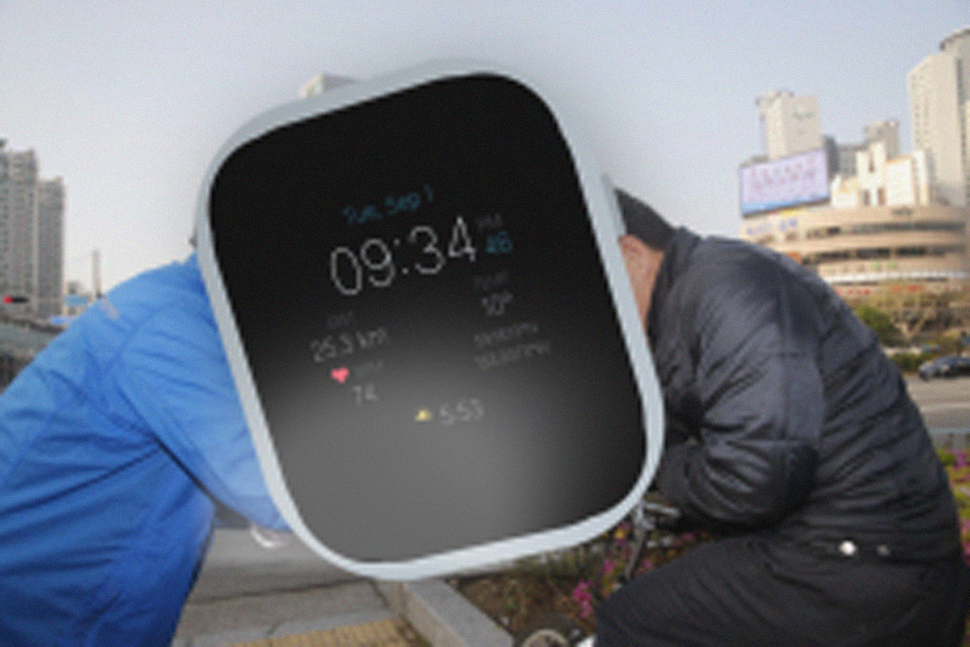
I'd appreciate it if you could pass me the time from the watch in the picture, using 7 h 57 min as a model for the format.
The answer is 9 h 34 min
